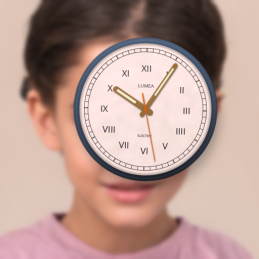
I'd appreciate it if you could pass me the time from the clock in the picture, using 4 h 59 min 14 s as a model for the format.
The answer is 10 h 05 min 28 s
